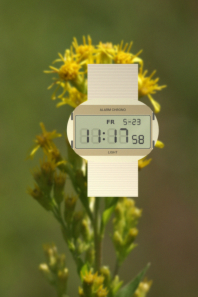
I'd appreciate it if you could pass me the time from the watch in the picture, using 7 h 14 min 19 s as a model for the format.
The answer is 11 h 17 min 58 s
